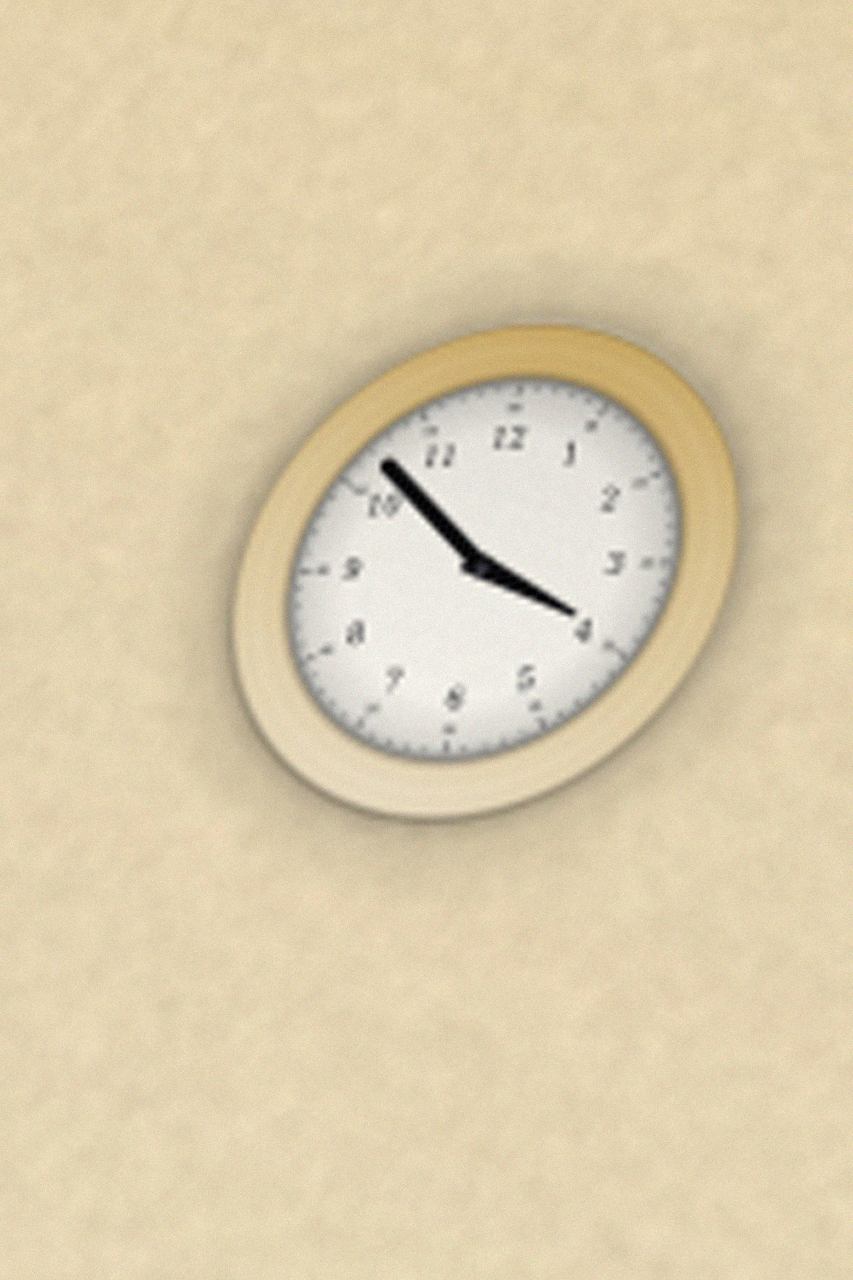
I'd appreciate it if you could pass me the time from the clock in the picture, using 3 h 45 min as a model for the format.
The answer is 3 h 52 min
